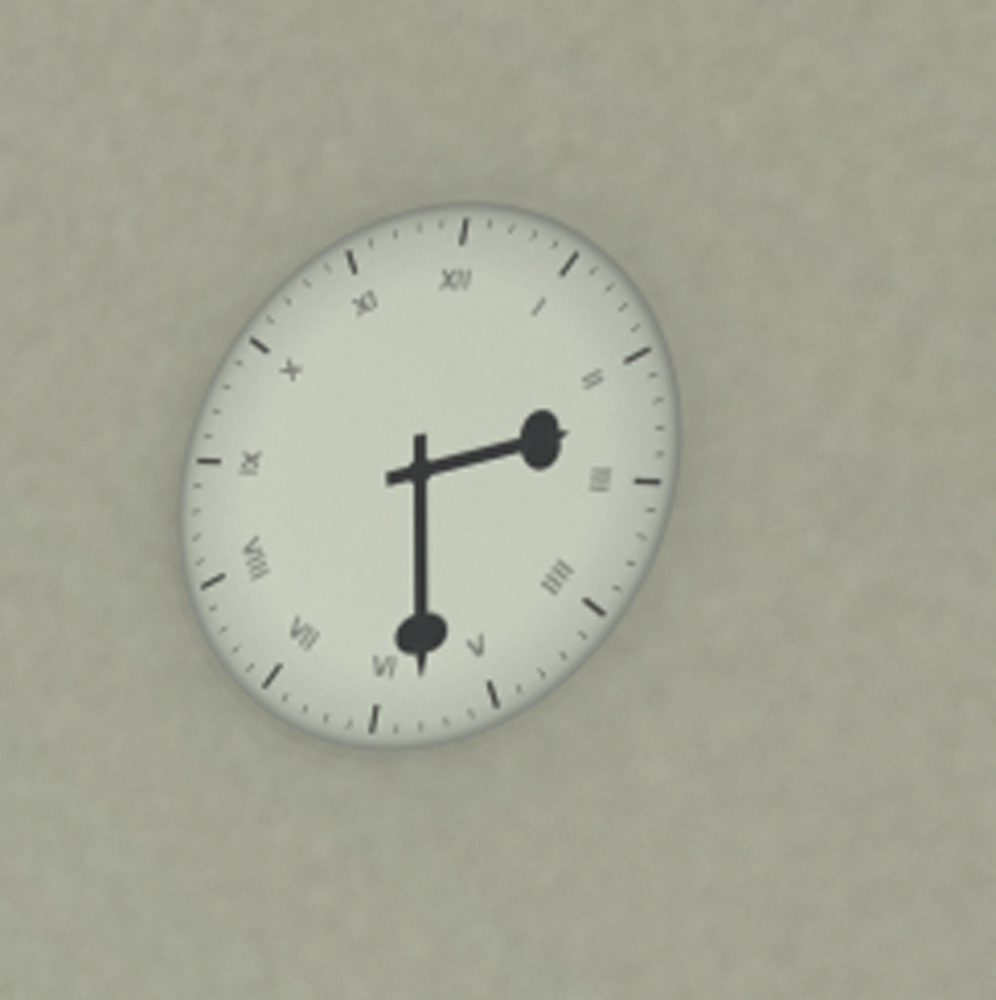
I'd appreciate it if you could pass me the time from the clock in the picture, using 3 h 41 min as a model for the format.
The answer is 2 h 28 min
